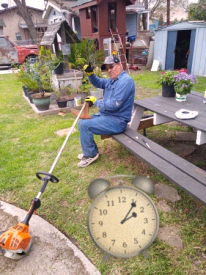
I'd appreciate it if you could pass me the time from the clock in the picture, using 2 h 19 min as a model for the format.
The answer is 2 h 06 min
